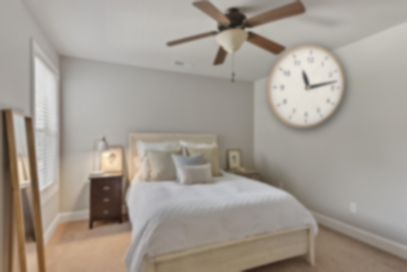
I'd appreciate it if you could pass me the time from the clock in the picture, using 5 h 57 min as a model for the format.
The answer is 11 h 13 min
